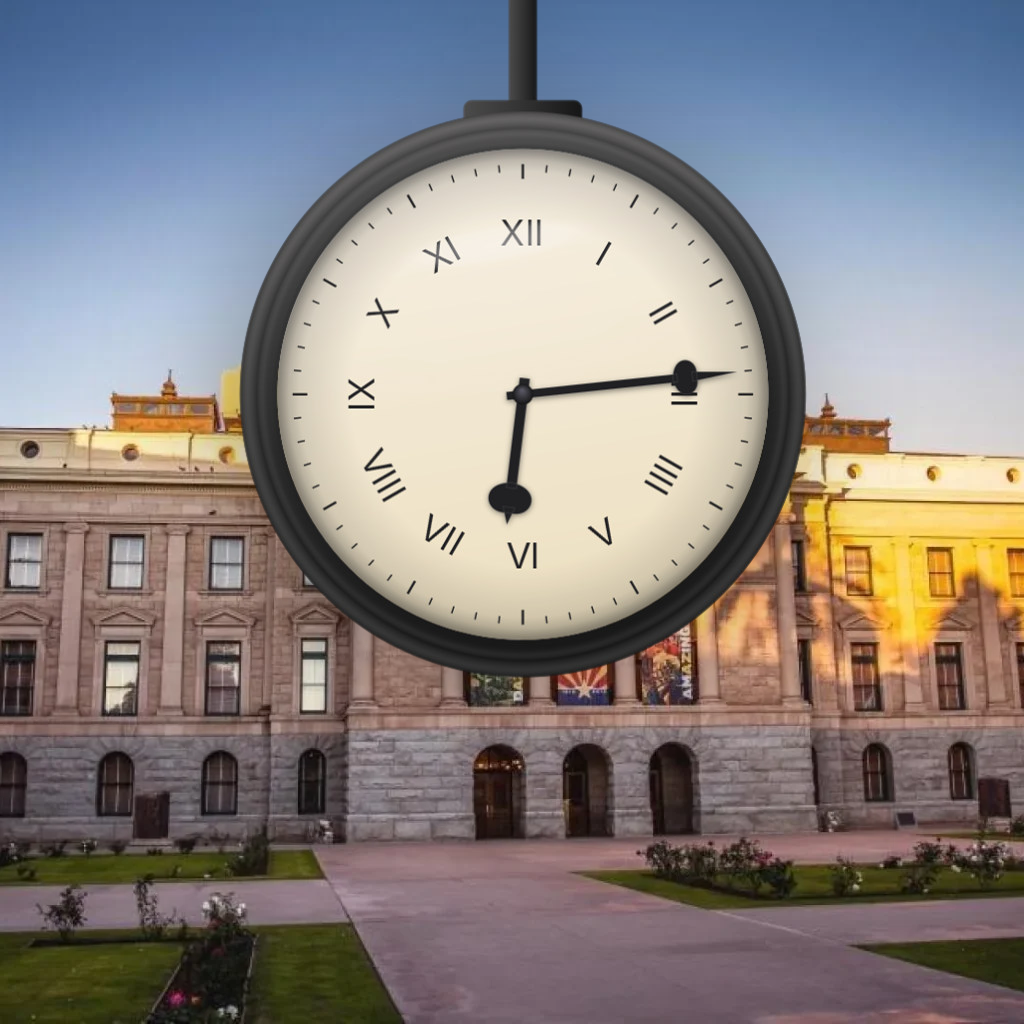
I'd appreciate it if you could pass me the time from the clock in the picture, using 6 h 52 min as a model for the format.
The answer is 6 h 14 min
